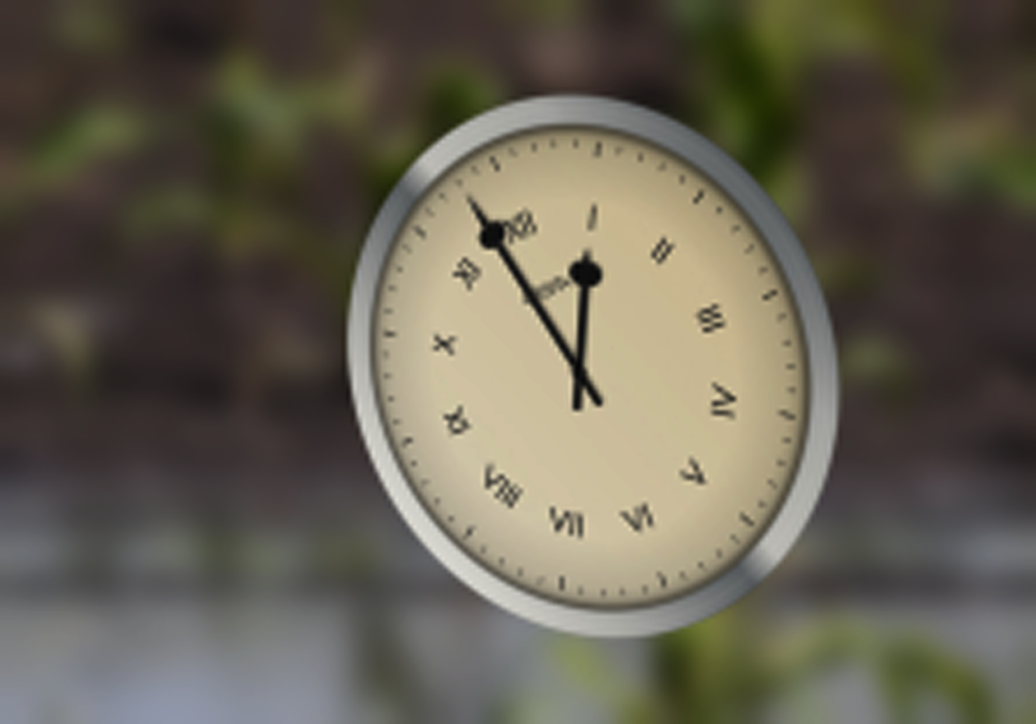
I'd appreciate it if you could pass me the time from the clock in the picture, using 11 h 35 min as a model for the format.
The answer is 12 h 58 min
